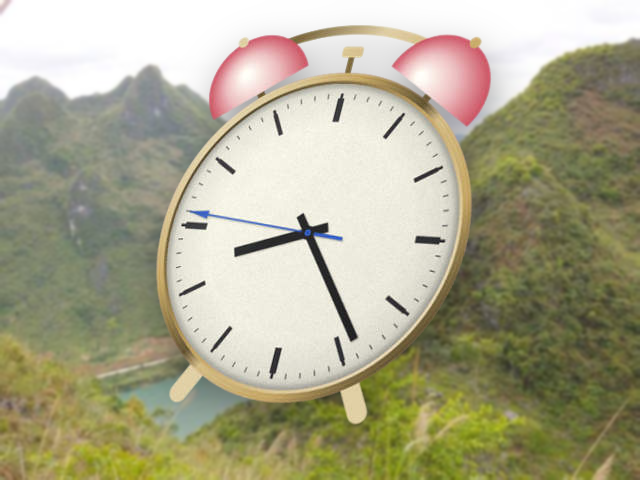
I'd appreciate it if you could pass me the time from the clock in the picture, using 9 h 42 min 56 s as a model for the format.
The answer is 8 h 23 min 46 s
